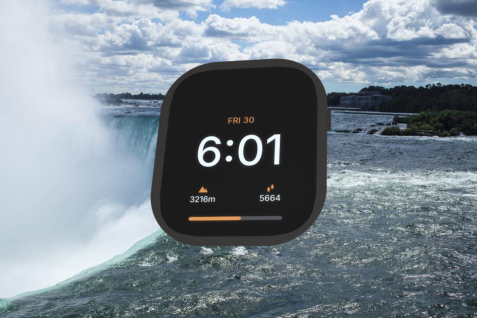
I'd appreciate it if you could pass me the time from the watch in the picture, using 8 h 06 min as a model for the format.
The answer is 6 h 01 min
